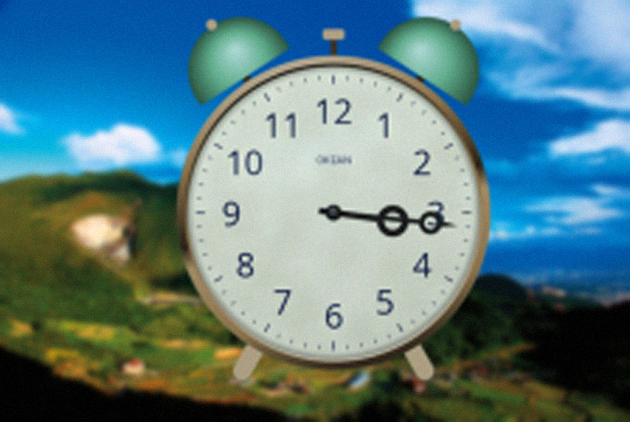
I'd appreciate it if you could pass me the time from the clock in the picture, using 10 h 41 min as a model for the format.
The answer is 3 h 16 min
